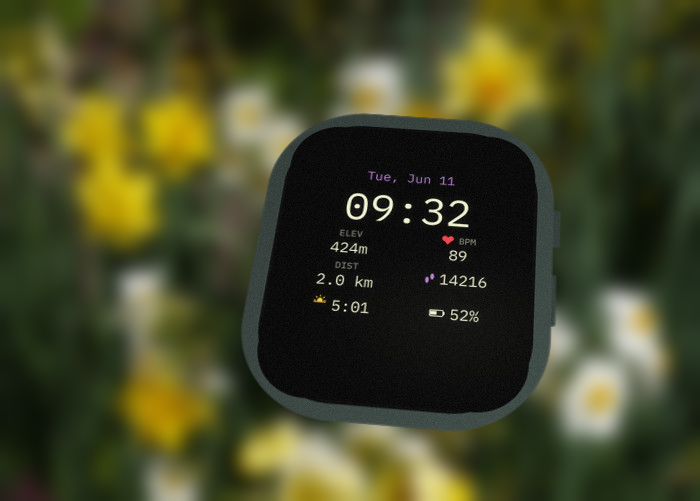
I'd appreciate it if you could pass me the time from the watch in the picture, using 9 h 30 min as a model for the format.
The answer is 9 h 32 min
